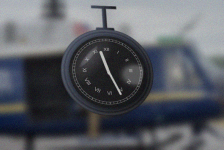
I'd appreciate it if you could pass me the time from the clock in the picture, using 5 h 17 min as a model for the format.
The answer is 11 h 26 min
